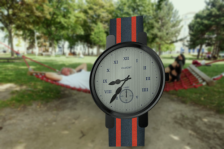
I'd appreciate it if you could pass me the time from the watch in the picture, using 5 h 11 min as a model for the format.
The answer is 8 h 36 min
